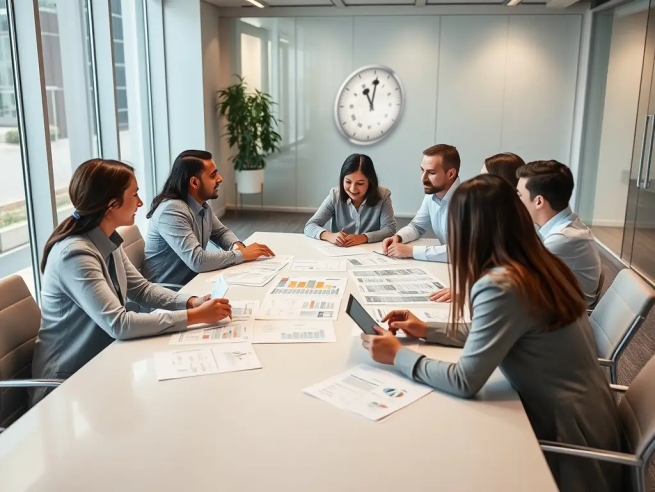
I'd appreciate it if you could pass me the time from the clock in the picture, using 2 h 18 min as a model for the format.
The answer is 11 h 01 min
